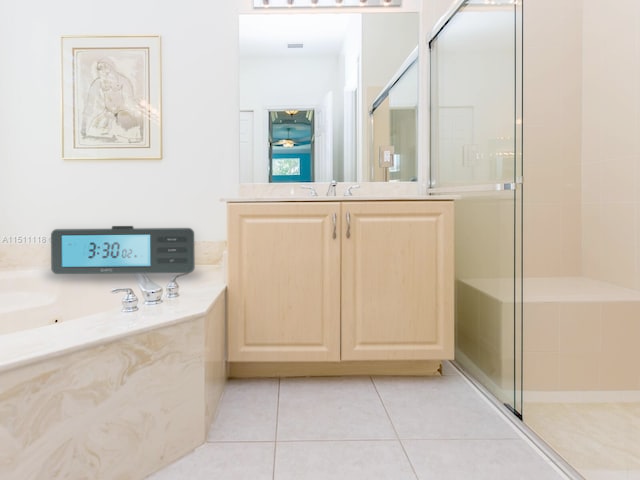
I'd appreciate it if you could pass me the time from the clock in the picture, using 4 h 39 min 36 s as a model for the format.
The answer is 3 h 30 min 02 s
